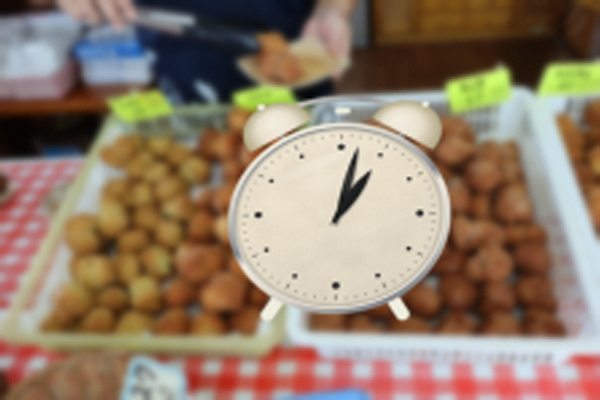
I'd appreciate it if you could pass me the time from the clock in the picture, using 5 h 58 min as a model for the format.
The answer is 1 h 02 min
